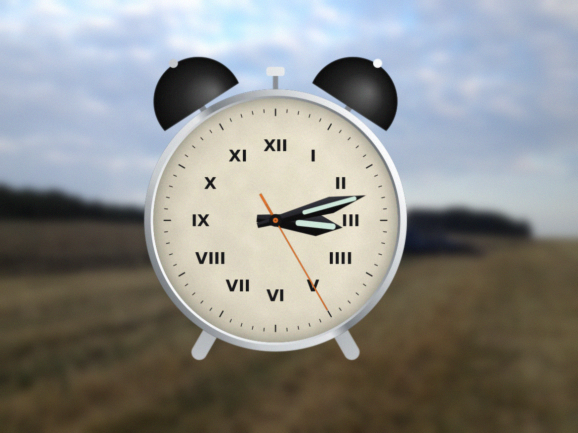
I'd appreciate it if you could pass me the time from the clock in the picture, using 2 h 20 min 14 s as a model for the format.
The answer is 3 h 12 min 25 s
